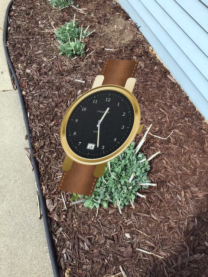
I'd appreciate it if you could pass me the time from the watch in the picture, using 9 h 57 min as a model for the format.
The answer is 12 h 27 min
